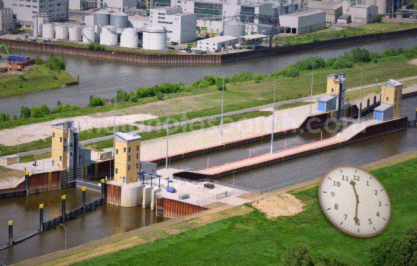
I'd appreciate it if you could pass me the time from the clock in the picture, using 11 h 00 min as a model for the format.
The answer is 11 h 31 min
